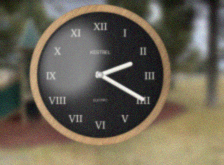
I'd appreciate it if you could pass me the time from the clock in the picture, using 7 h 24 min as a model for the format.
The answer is 2 h 20 min
